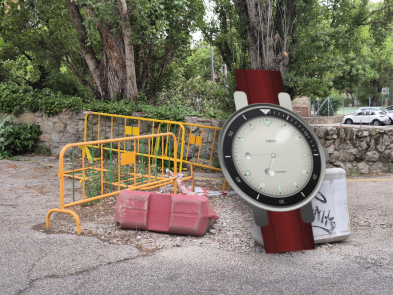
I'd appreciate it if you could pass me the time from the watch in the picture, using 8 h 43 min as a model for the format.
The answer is 6 h 45 min
